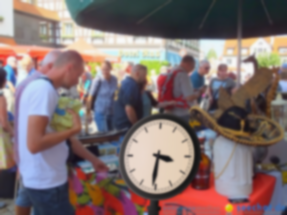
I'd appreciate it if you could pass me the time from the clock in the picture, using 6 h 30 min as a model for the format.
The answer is 3 h 31 min
